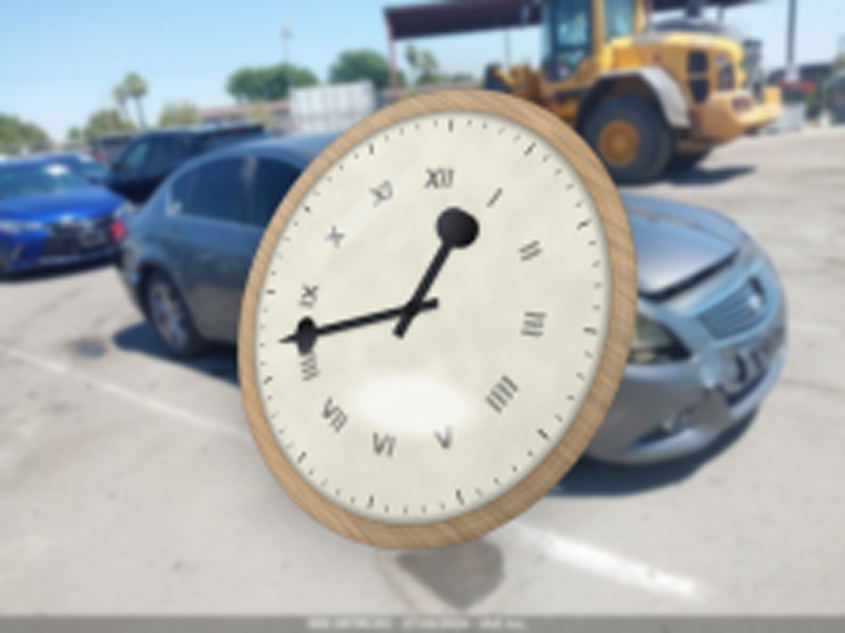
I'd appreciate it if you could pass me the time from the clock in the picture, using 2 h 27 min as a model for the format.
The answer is 12 h 42 min
